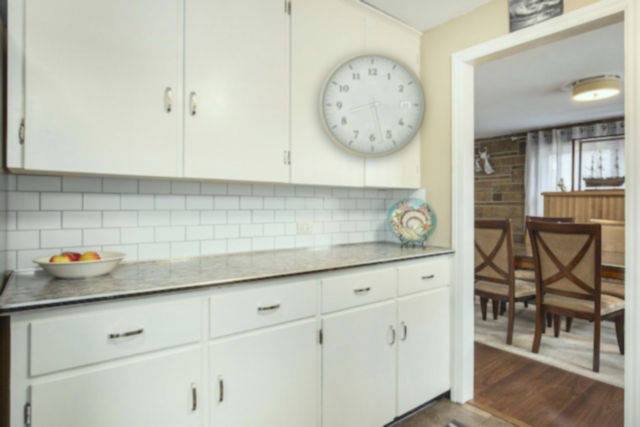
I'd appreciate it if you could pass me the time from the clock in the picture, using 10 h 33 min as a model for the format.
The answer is 8 h 28 min
